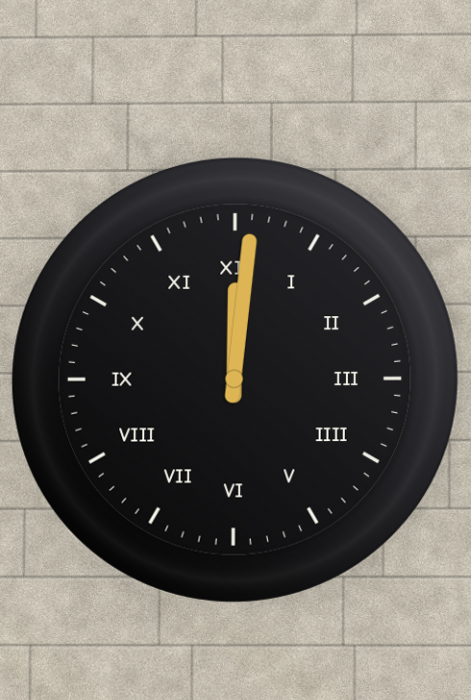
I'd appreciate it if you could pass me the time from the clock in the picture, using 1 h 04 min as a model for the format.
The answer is 12 h 01 min
